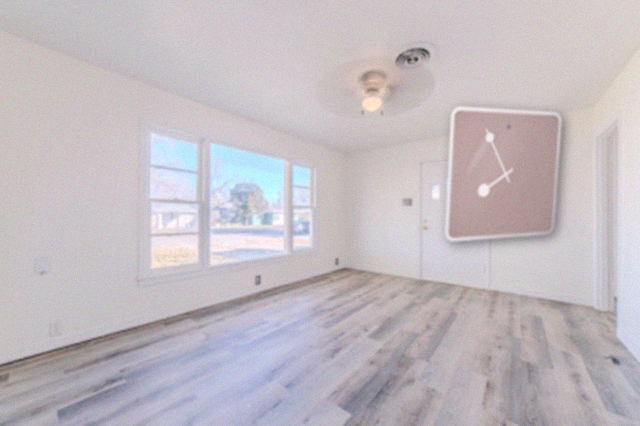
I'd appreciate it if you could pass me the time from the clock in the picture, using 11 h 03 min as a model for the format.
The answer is 7 h 55 min
